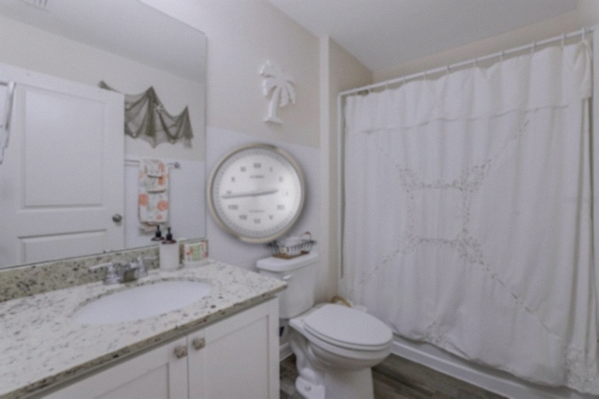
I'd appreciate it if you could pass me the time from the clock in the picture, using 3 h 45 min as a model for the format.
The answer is 2 h 44 min
